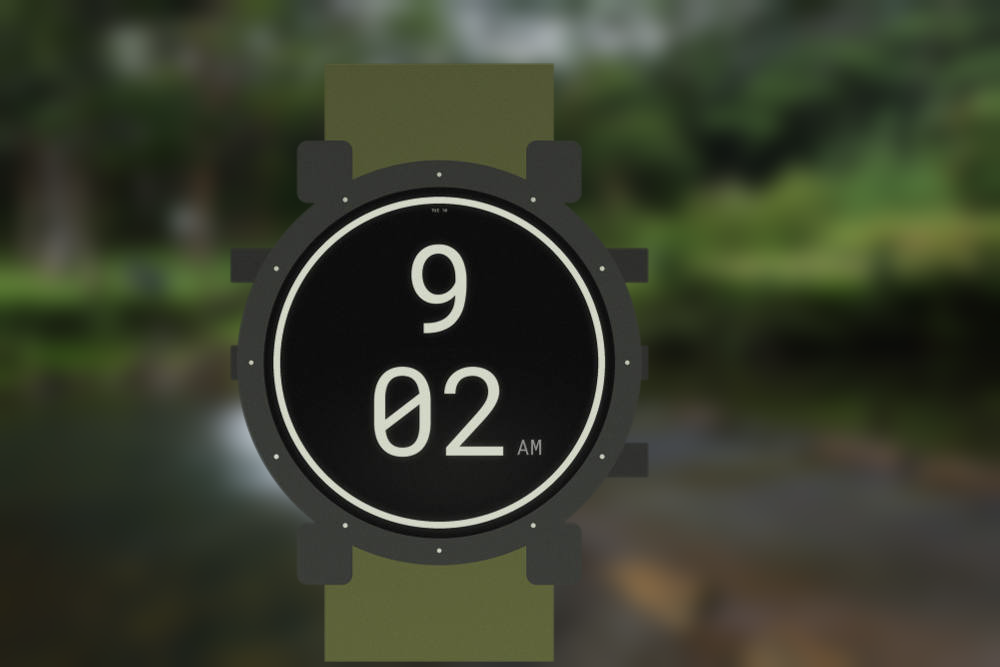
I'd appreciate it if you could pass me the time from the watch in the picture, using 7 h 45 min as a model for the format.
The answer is 9 h 02 min
